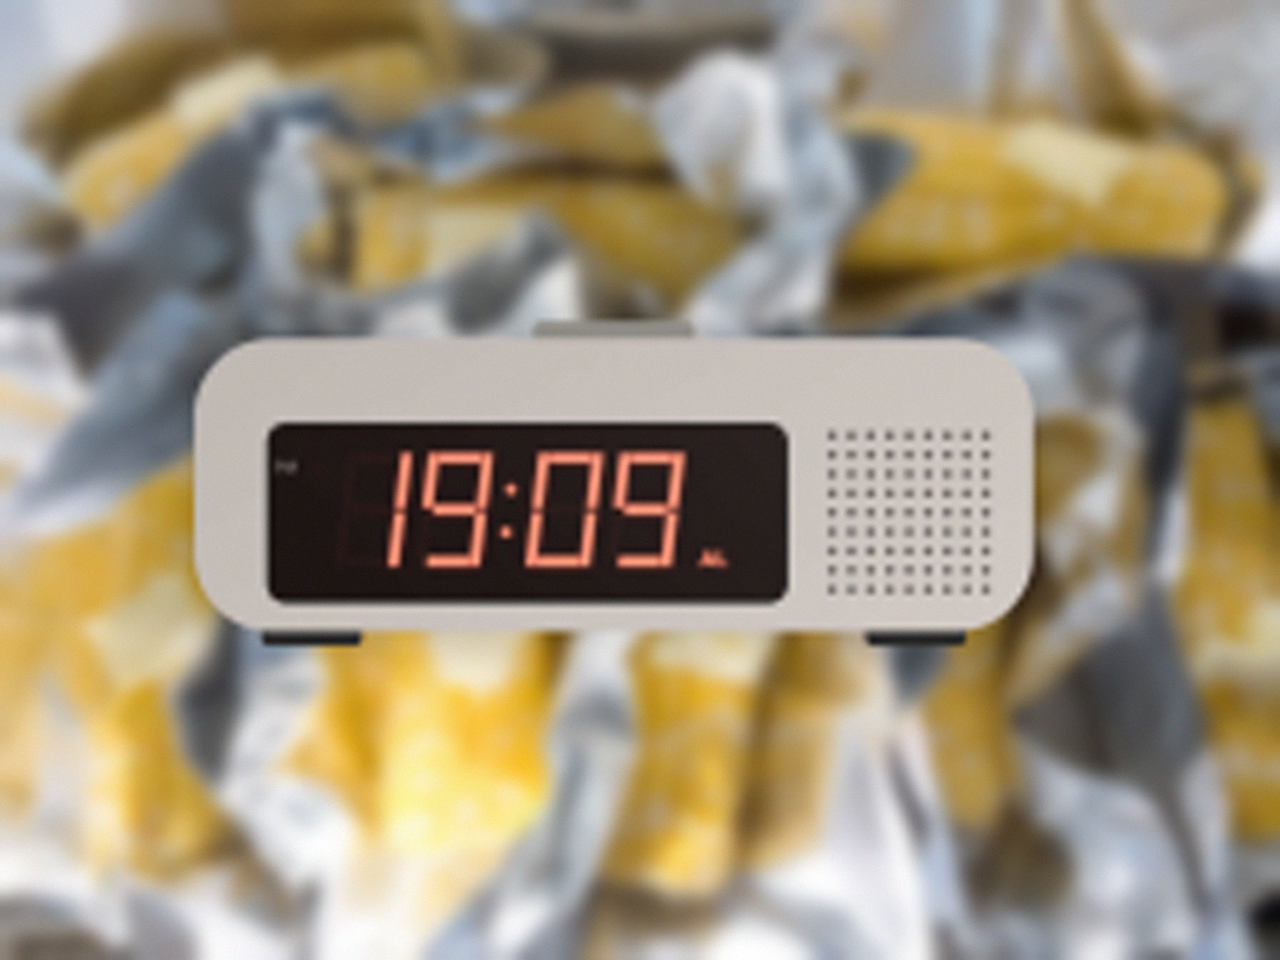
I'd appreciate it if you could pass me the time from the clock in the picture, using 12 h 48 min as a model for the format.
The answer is 19 h 09 min
